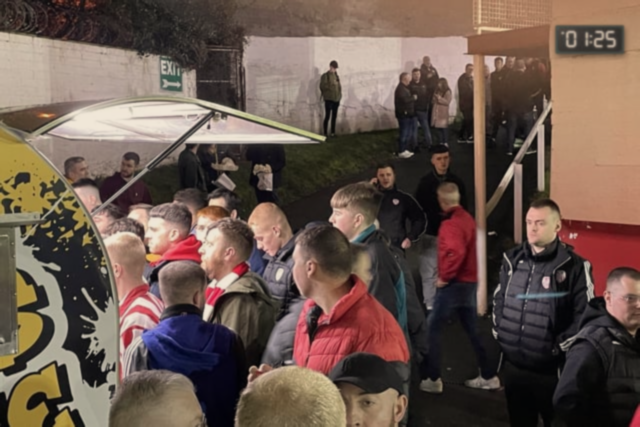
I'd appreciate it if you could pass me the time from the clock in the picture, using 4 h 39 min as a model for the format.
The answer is 1 h 25 min
